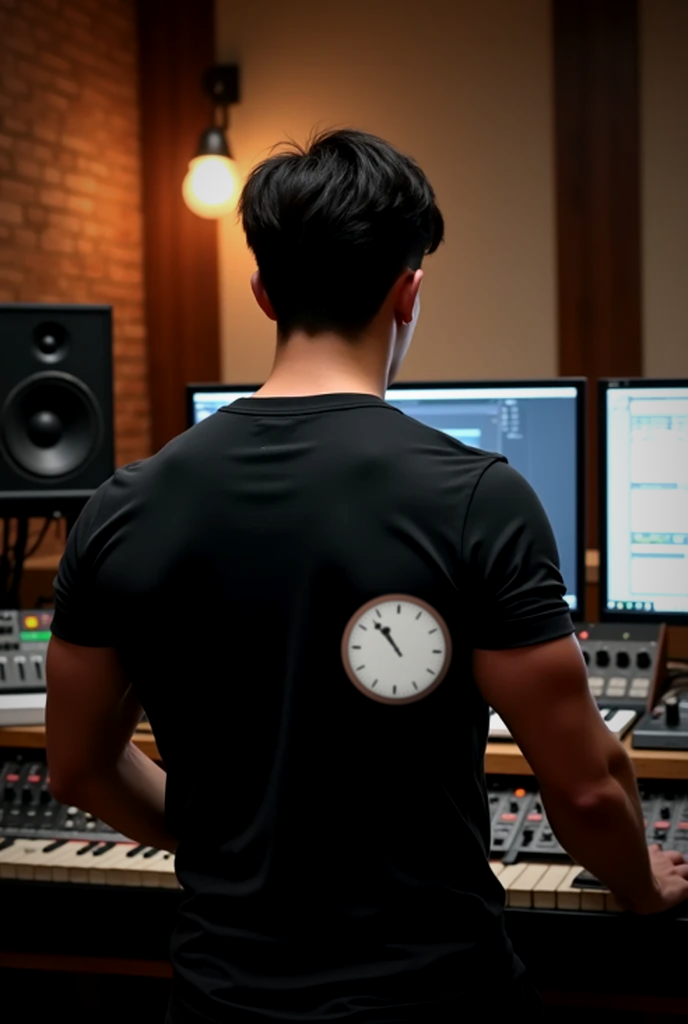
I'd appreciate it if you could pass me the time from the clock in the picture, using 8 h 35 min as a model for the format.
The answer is 10 h 53 min
